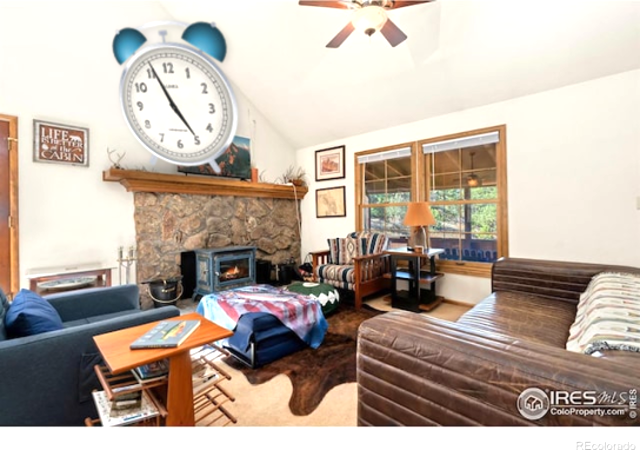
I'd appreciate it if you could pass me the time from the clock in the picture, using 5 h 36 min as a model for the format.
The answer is 4 h 56 min
